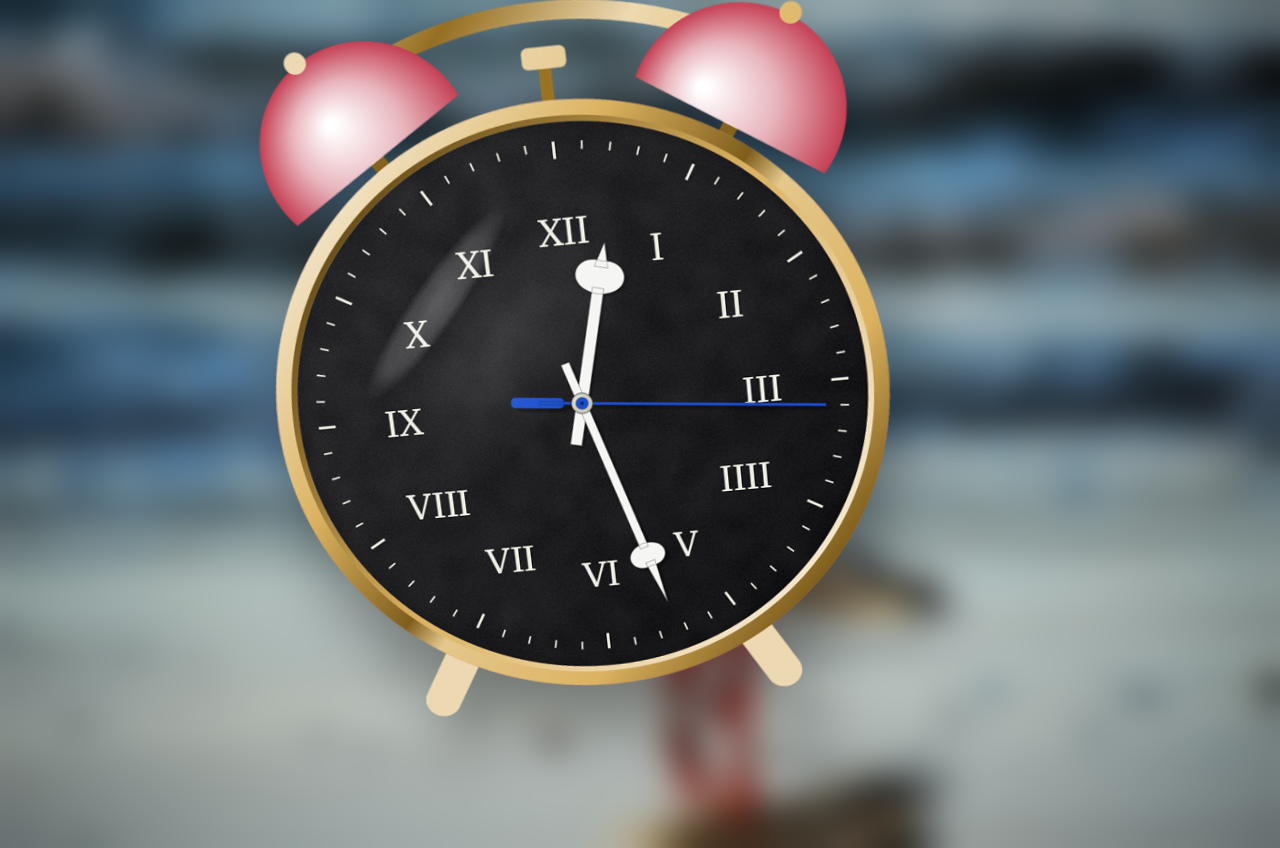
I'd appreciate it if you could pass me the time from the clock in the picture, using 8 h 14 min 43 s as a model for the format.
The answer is 12 h 27 min 16 s
